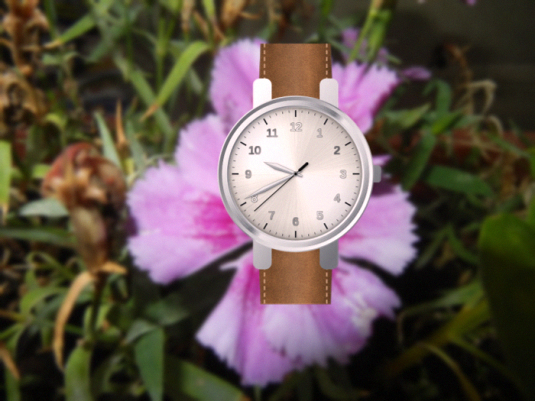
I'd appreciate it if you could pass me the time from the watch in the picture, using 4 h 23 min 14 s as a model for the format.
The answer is 9 h 40 min 38 s
